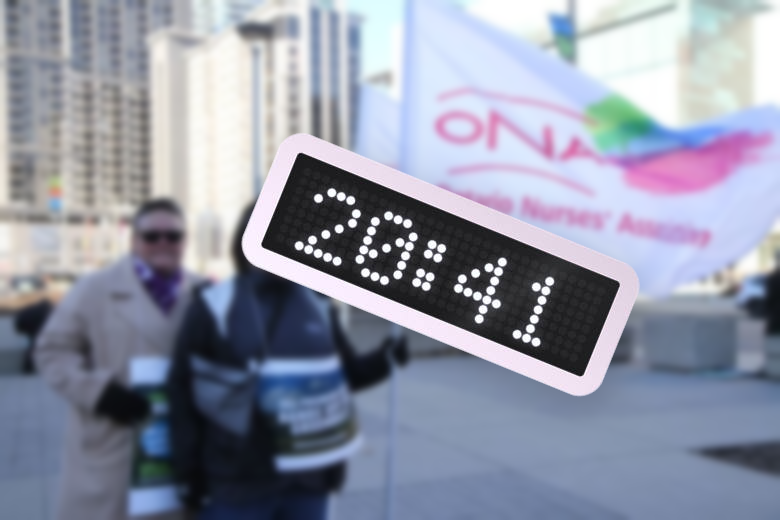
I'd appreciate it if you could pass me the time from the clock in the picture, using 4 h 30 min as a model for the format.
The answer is 20 h 41 min
